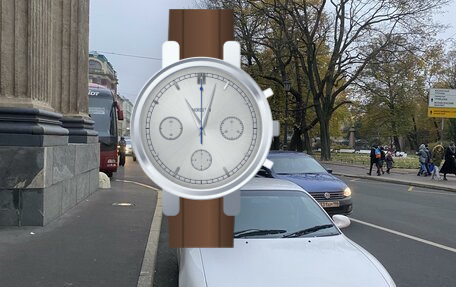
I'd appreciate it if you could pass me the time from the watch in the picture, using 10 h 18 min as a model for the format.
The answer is 11 h 03 min
